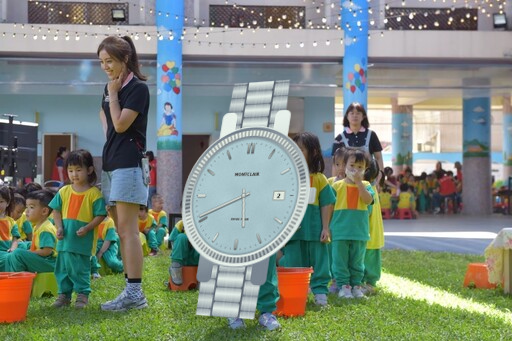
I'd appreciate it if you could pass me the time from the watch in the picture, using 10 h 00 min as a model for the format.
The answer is 5 h 41 min
